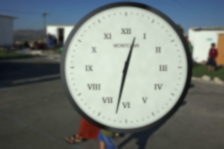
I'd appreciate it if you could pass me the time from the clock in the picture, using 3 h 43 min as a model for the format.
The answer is 12 h 32 min
